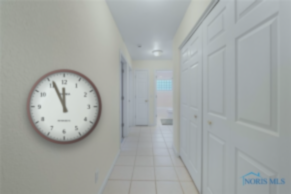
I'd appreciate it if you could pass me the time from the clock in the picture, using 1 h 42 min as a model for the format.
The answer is 11 h 56 min
